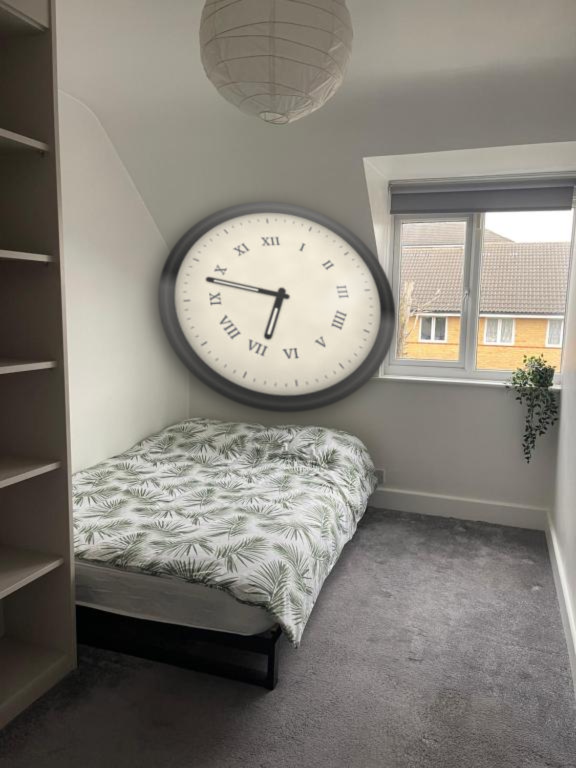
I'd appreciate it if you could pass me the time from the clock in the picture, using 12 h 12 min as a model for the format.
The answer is 6 h 48 min
